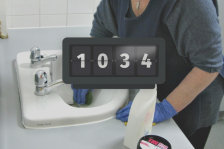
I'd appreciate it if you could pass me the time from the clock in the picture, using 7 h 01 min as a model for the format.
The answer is 10 h 34 min
